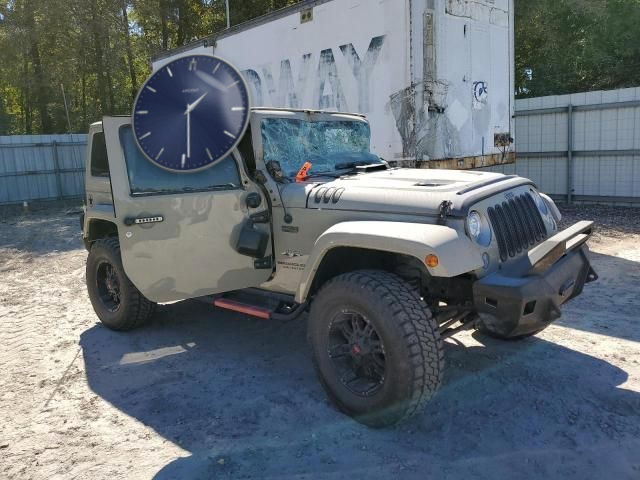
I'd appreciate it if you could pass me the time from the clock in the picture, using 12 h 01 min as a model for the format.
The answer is 1 h 29 min
